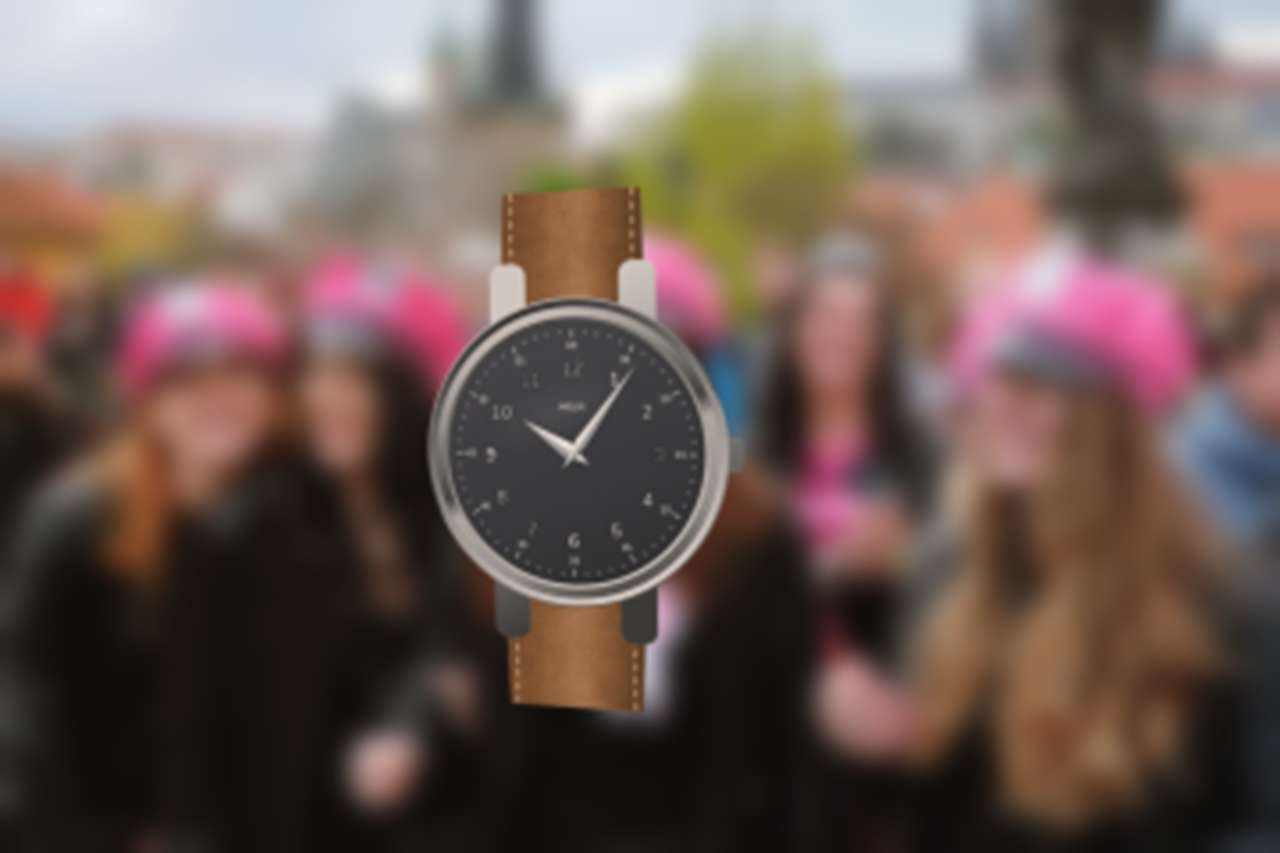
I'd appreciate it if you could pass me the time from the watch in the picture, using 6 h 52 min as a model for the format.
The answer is 10 h 06 min
